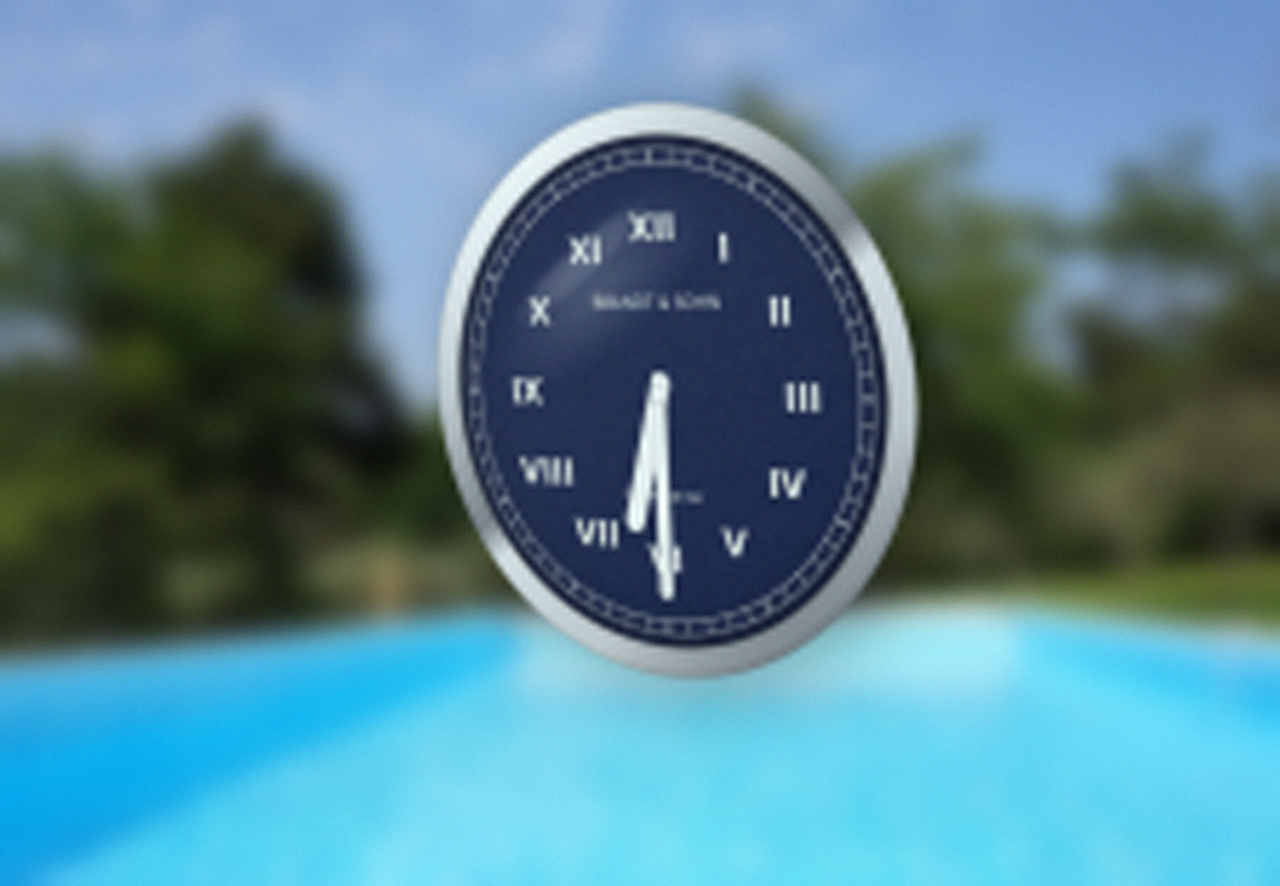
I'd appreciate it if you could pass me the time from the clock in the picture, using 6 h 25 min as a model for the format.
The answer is 6 h 30 min
